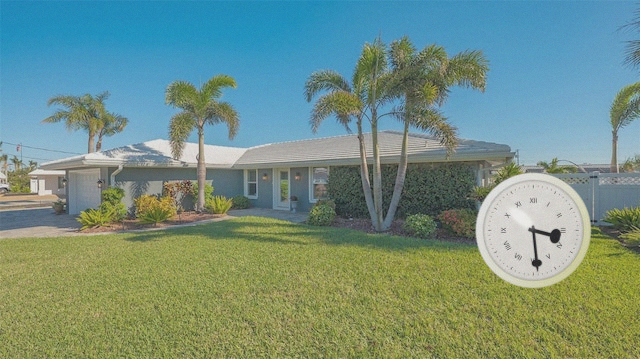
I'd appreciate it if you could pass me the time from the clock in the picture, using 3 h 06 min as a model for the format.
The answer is 3 h 29 min
